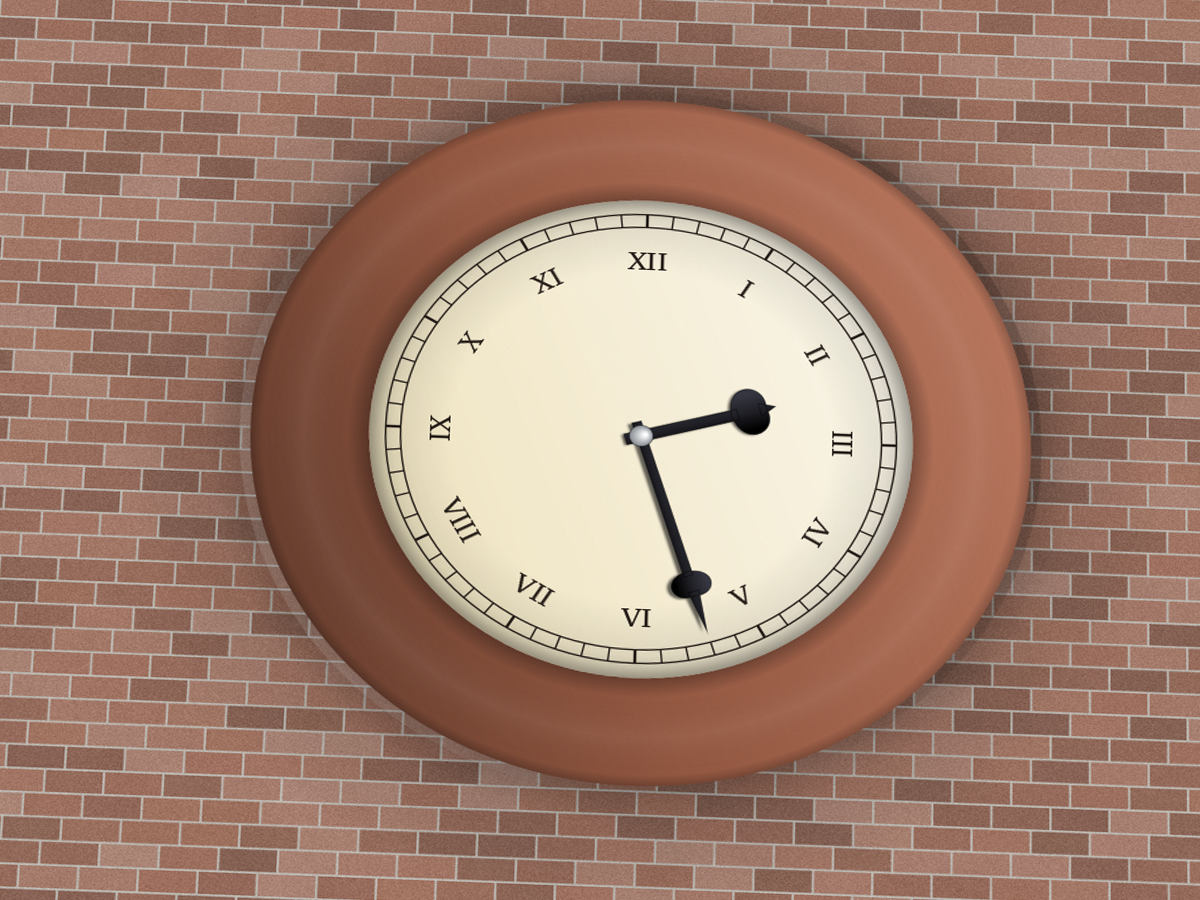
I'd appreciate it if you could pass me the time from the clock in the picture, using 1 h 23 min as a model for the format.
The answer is 2 h 27 min
